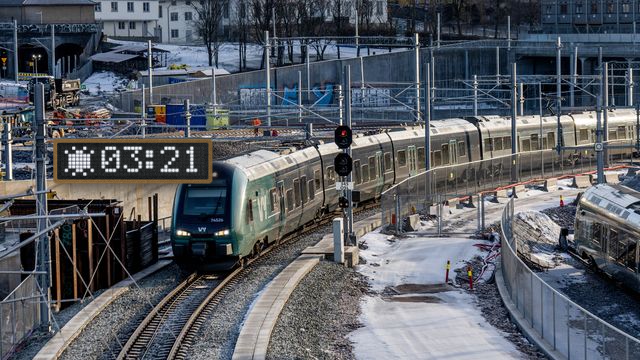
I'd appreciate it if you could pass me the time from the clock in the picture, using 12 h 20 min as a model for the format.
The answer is 3 h 21 min
